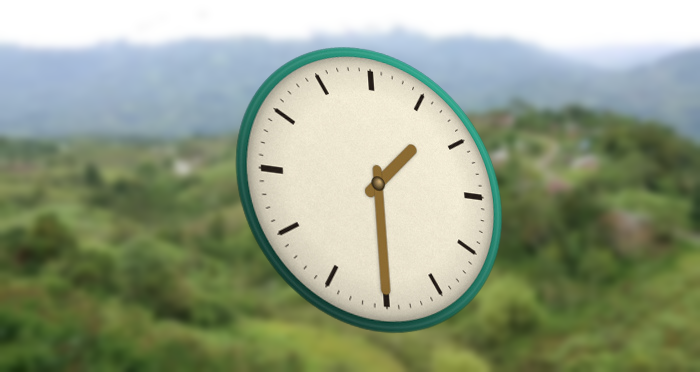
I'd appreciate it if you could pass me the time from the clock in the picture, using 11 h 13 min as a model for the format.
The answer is 1 h 30 min
